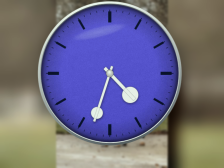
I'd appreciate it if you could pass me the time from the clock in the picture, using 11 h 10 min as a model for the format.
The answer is 4 h 33 min
